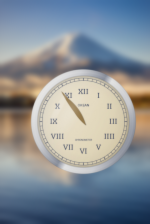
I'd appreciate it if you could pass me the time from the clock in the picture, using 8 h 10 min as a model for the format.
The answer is 10 h 54 min
